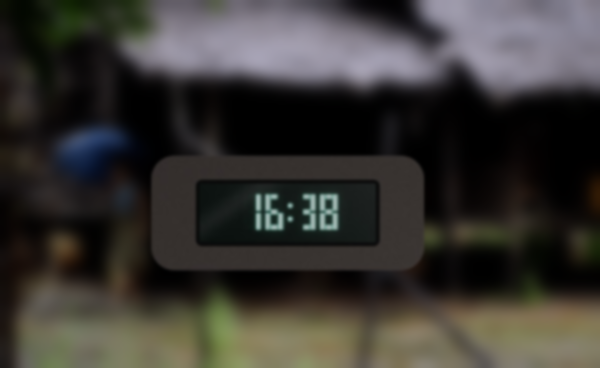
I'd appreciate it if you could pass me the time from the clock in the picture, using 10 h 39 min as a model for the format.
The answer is 16 h 38 min
